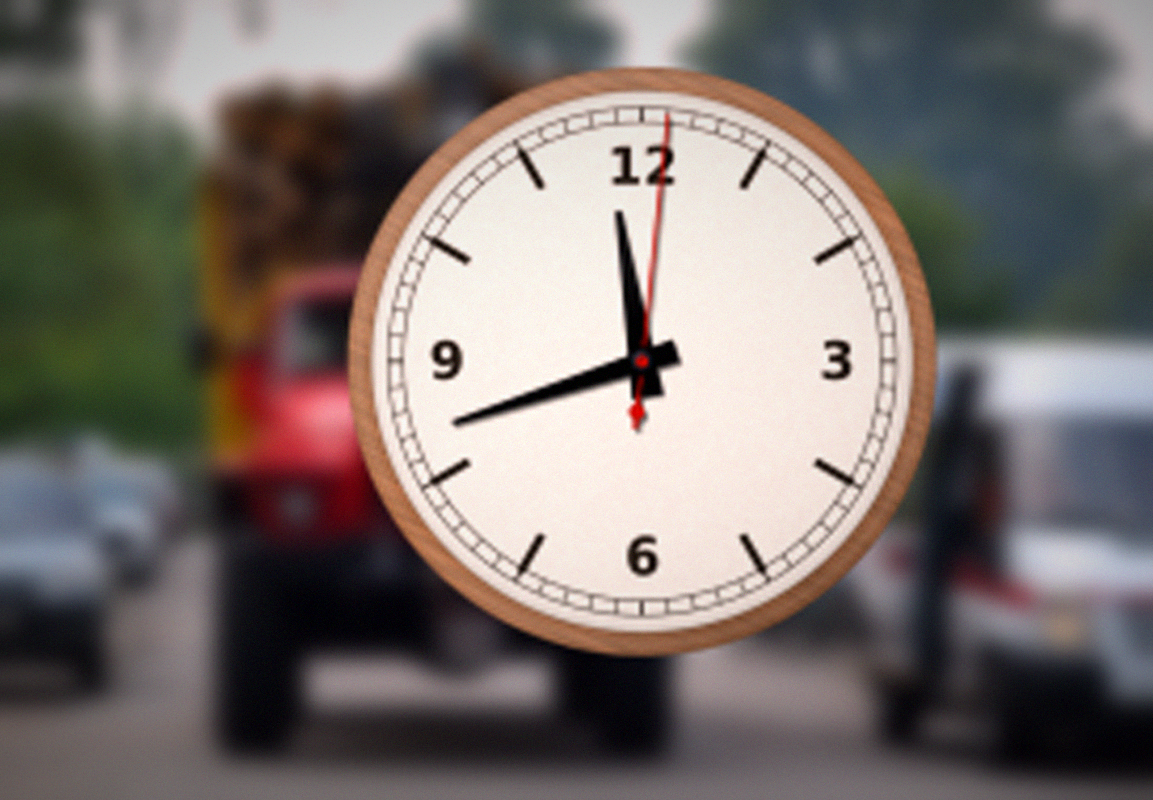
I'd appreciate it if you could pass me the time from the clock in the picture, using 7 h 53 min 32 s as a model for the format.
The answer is 11 h 42 min 01 s
